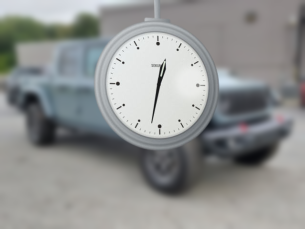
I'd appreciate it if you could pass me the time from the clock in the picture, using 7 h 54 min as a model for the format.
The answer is 12 h 32 min
